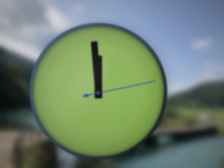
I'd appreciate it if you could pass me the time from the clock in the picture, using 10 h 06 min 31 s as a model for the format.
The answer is 11 h 59 min 13 s
